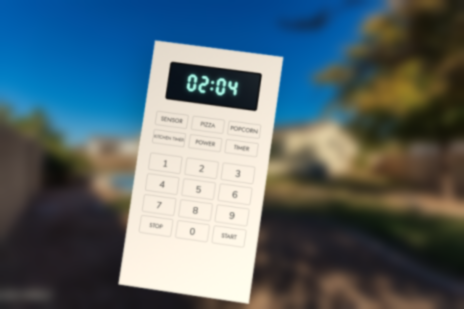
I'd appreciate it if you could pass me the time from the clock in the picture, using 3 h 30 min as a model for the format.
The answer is 2 h 04 min
